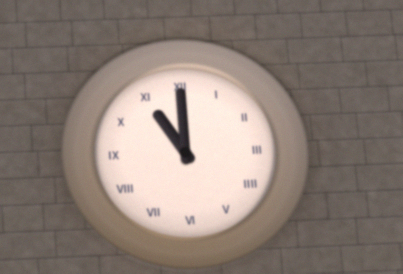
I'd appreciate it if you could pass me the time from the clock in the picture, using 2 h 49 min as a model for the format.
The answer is 11 h 00 min
